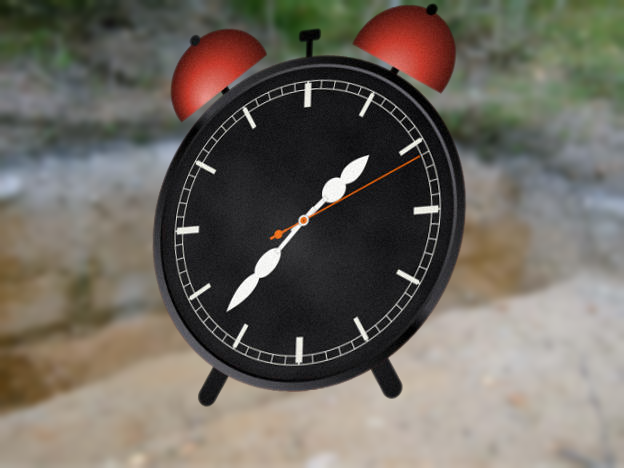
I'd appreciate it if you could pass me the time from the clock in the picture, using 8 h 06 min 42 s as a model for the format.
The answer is 1 h 37 min 11 s
